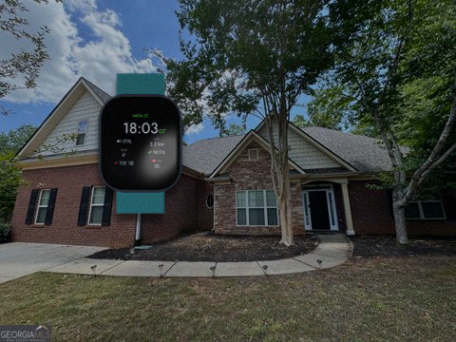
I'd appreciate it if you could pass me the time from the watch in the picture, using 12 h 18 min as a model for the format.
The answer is 18 h 03 min
